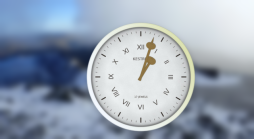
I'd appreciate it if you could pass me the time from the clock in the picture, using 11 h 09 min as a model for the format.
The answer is 1 h 03 min
